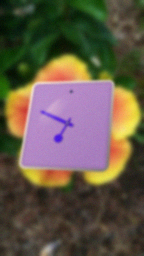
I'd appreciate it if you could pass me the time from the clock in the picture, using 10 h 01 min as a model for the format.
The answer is 6 h 49 min
